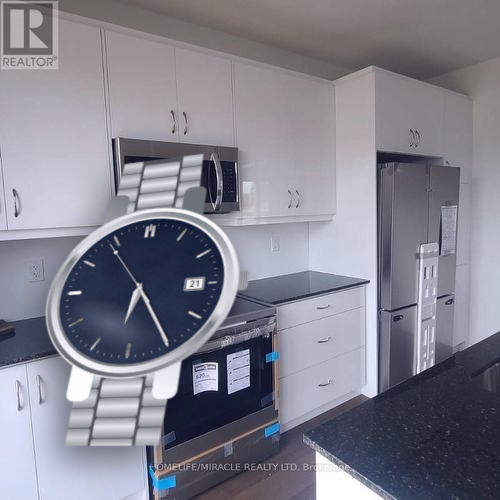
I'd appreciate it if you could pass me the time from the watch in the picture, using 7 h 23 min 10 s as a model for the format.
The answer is 6 h 24 min 54 s
